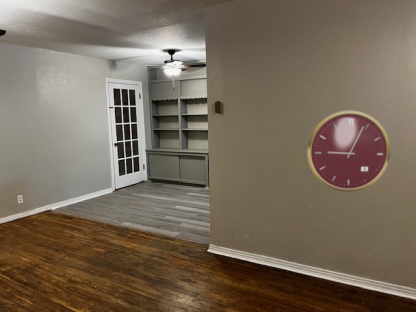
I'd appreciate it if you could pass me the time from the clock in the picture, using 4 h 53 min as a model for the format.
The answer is 9 h 04 min
